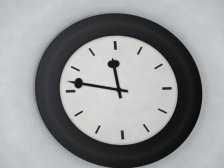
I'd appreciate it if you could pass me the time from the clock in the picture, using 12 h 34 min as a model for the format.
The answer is 11 h 47 min
